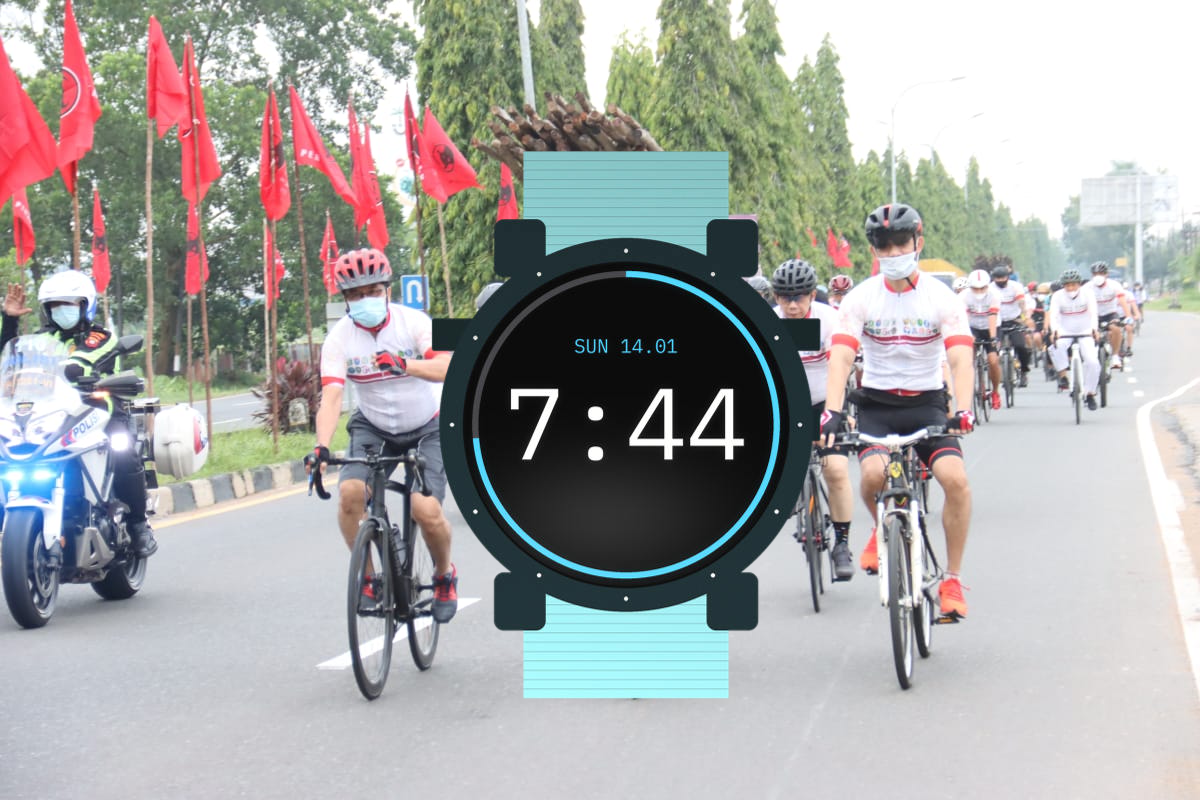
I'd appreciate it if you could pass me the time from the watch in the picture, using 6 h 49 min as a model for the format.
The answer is 7 h 44 min
